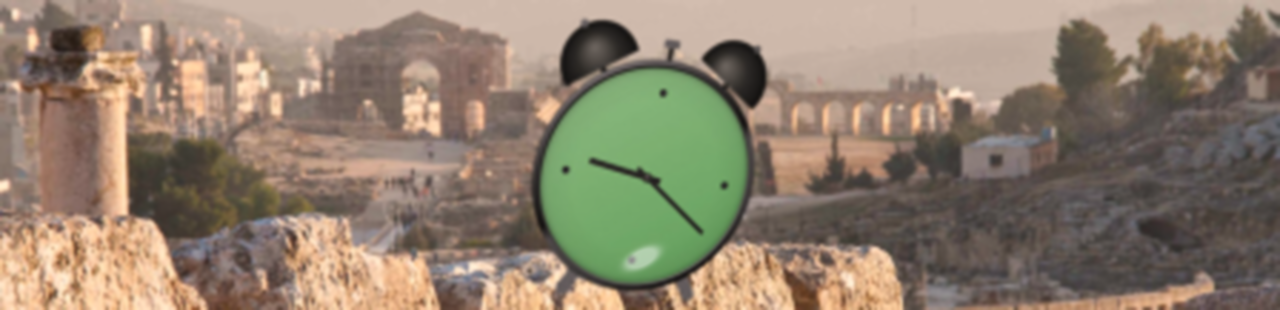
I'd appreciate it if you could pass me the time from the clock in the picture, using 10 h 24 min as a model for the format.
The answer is 9 h 21 min
